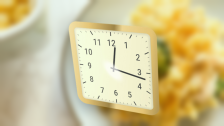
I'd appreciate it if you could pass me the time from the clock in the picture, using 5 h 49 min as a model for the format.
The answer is 12 h 17 min
